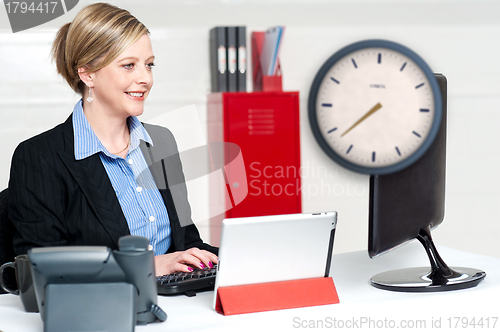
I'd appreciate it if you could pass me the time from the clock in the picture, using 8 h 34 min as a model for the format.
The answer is 7 h 38 min
